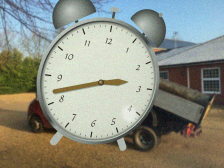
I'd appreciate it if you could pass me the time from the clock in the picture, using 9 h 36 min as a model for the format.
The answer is 2 h 42 min
